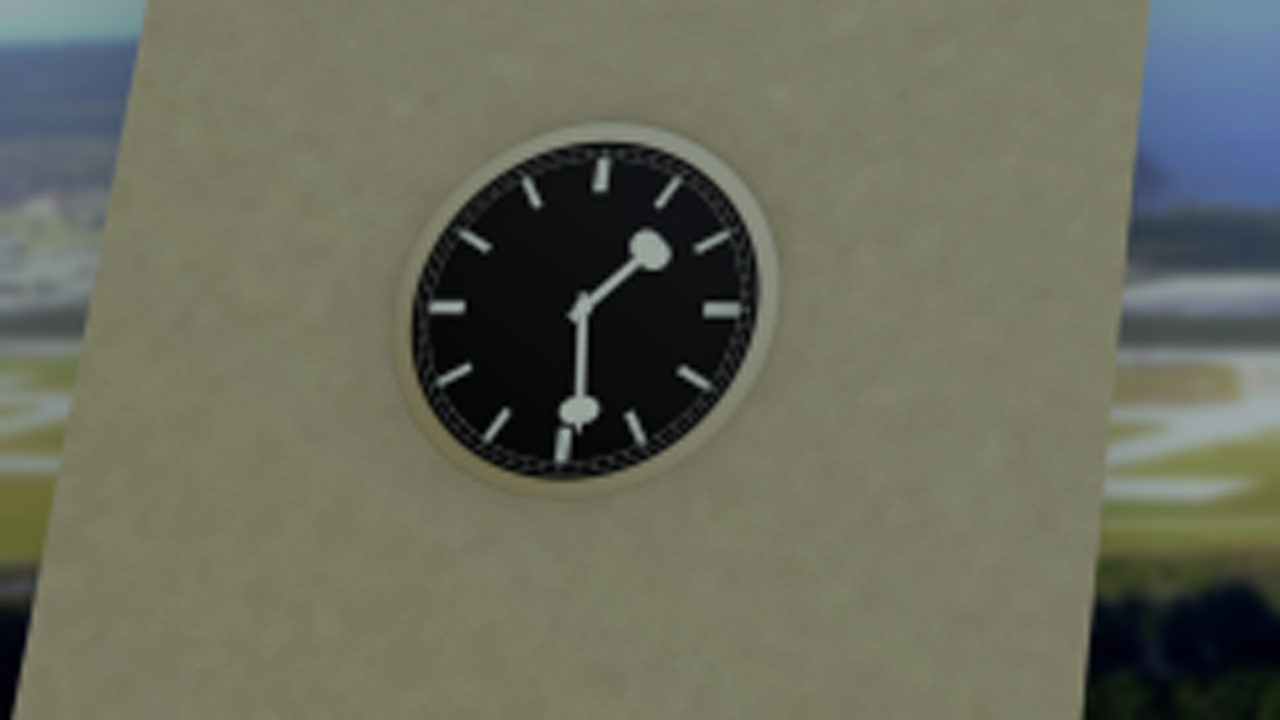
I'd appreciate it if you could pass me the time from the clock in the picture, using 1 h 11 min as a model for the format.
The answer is 1 h 29 min
